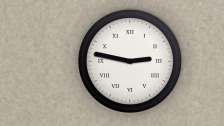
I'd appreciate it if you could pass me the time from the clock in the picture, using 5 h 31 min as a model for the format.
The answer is 2 h 47 min
